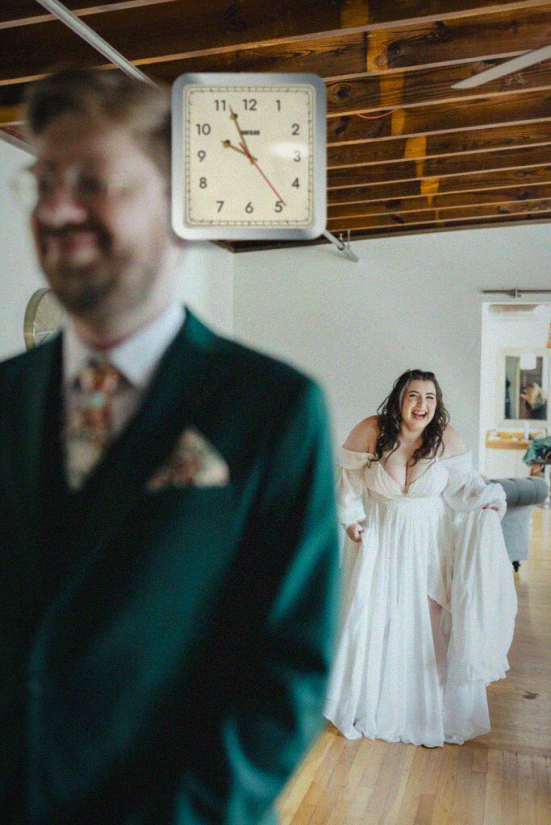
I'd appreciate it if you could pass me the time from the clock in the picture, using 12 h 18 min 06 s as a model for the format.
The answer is 9 h 56 min 24 s
